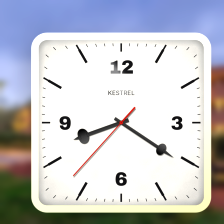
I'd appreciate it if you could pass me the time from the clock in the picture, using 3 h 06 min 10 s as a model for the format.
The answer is 8 h 20 min 37 s
